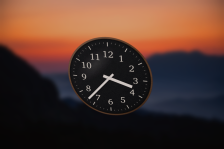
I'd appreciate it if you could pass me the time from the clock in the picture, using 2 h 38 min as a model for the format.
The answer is 3 h 37 min
